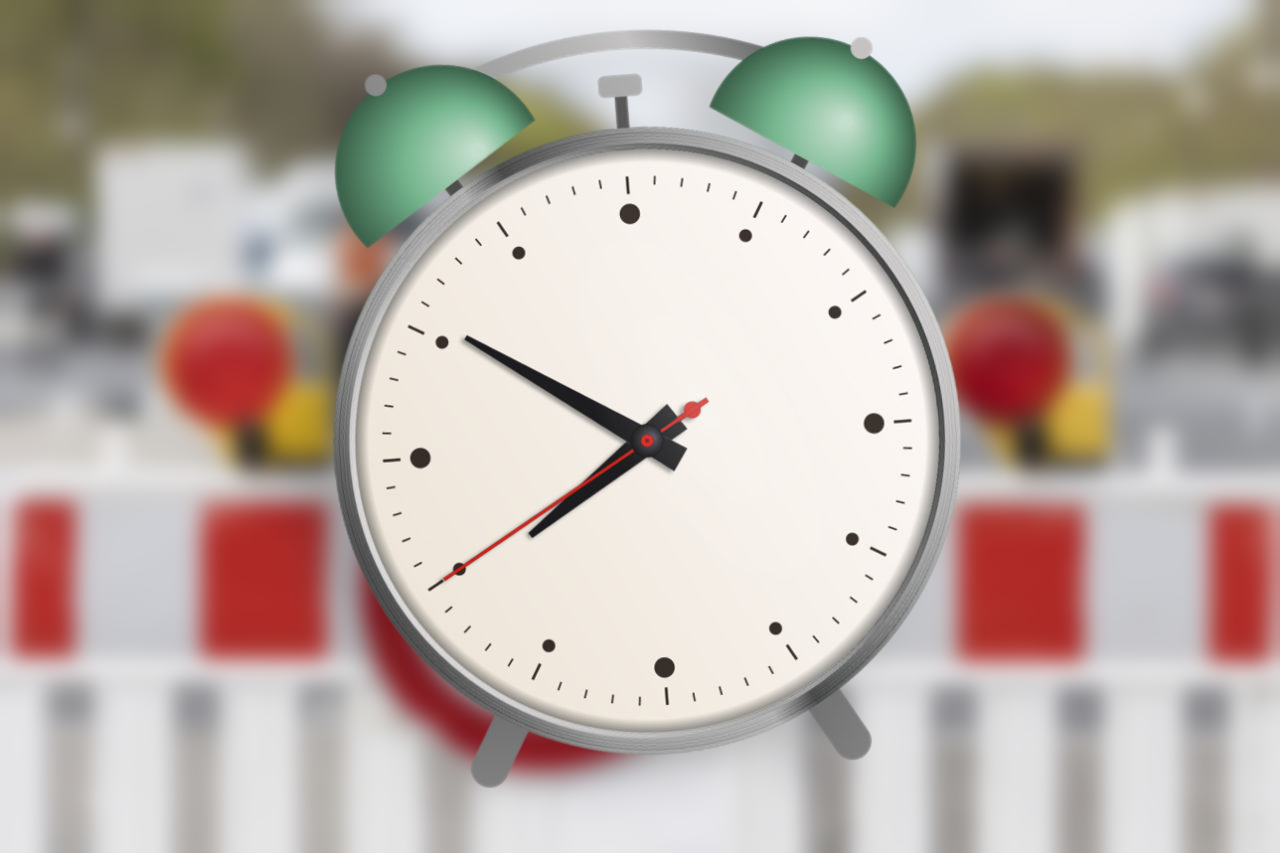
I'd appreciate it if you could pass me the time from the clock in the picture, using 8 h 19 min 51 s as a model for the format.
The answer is 7 h 50 min 40 s
